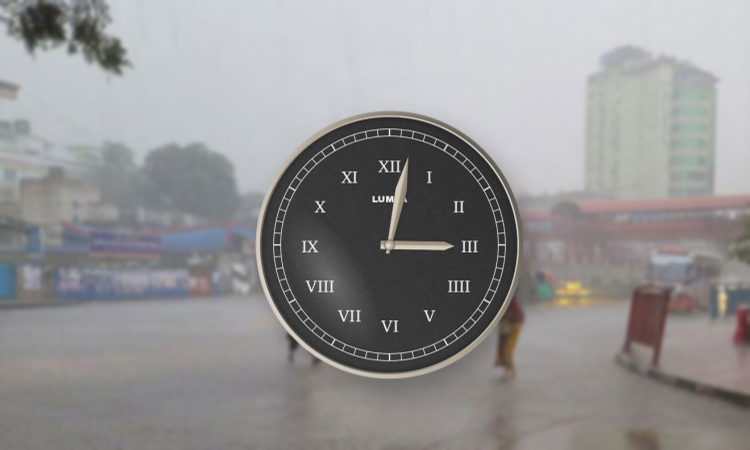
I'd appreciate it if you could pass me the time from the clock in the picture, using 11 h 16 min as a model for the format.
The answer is 3 h 02 min
